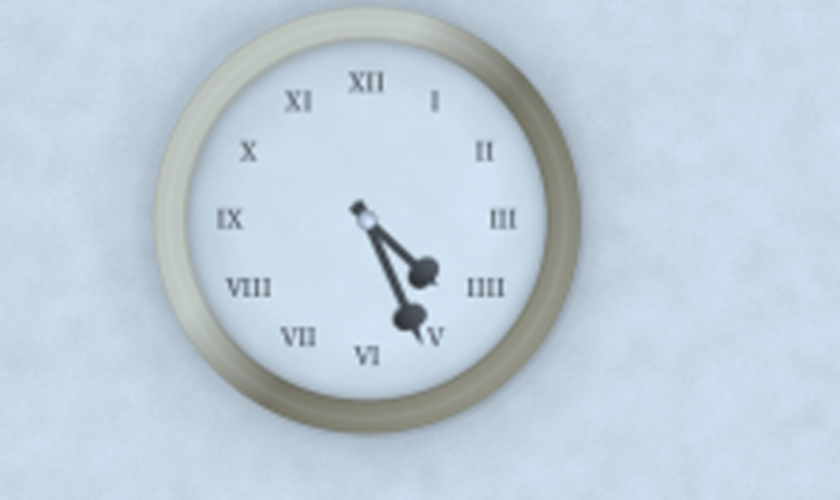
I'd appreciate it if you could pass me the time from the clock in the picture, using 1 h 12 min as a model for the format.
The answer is 4 h 26 min
